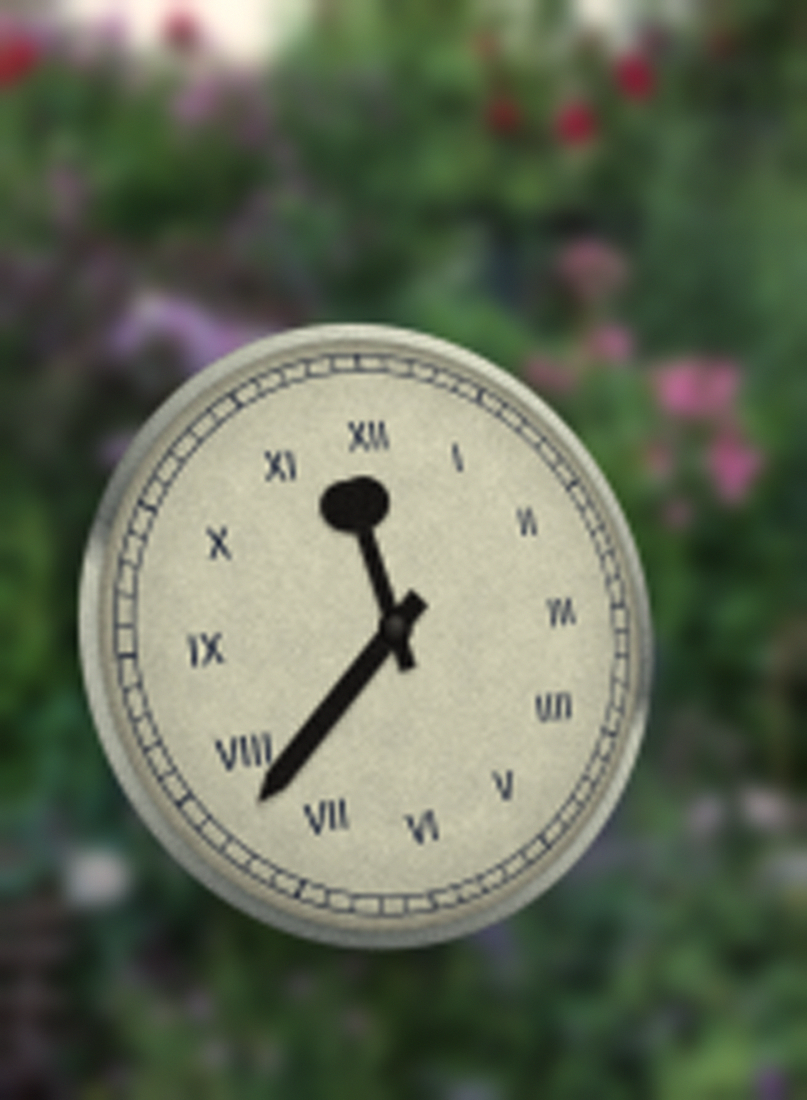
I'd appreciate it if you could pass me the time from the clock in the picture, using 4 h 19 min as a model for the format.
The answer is 11 h 38 min
